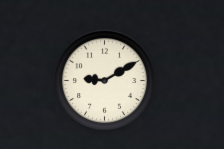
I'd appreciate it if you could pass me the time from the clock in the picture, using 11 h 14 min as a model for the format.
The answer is 9 h 10 min
